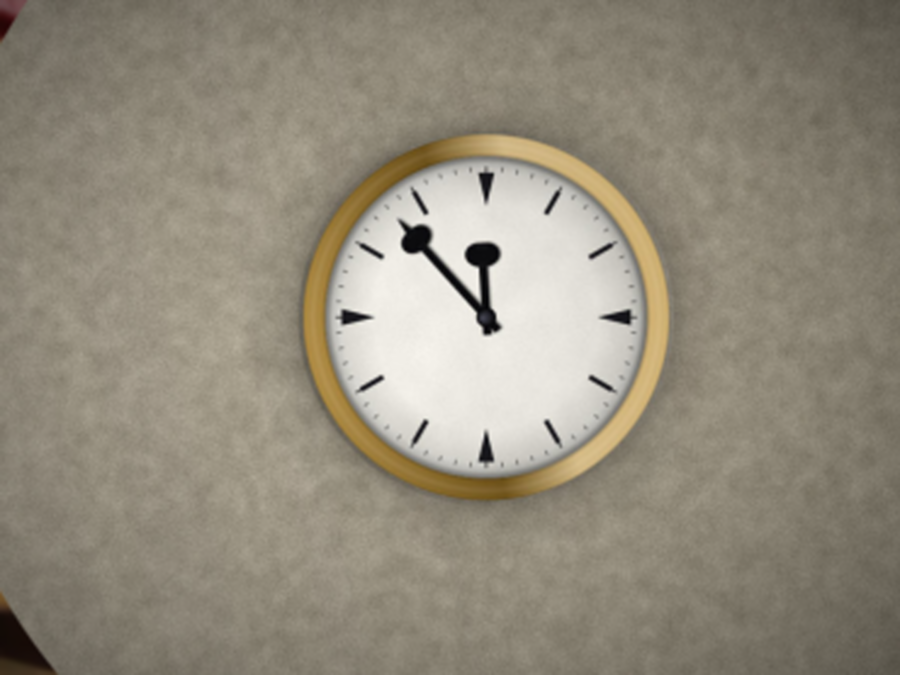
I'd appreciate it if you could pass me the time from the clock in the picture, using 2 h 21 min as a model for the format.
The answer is 11 h 53 min
